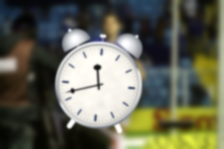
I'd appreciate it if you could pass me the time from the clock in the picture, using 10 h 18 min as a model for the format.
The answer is 11 h 42 min
